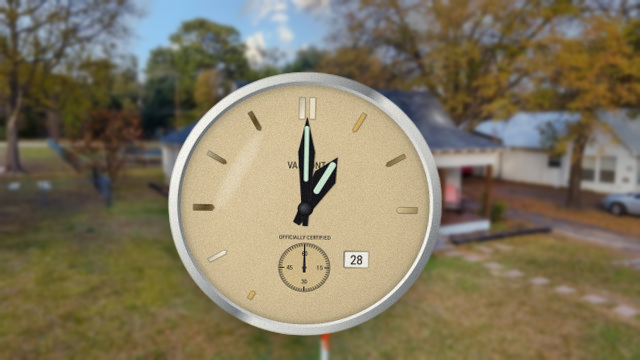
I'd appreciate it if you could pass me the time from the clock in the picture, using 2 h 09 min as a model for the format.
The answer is 1 h 00 min
